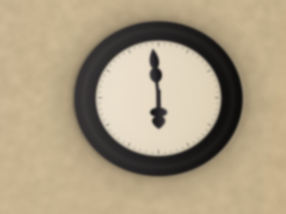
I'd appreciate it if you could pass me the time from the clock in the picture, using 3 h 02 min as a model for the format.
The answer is 5 h 59 min
